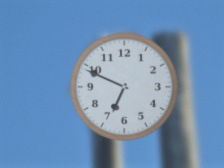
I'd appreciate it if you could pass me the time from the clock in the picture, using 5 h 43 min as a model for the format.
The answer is 6 h 49 min
